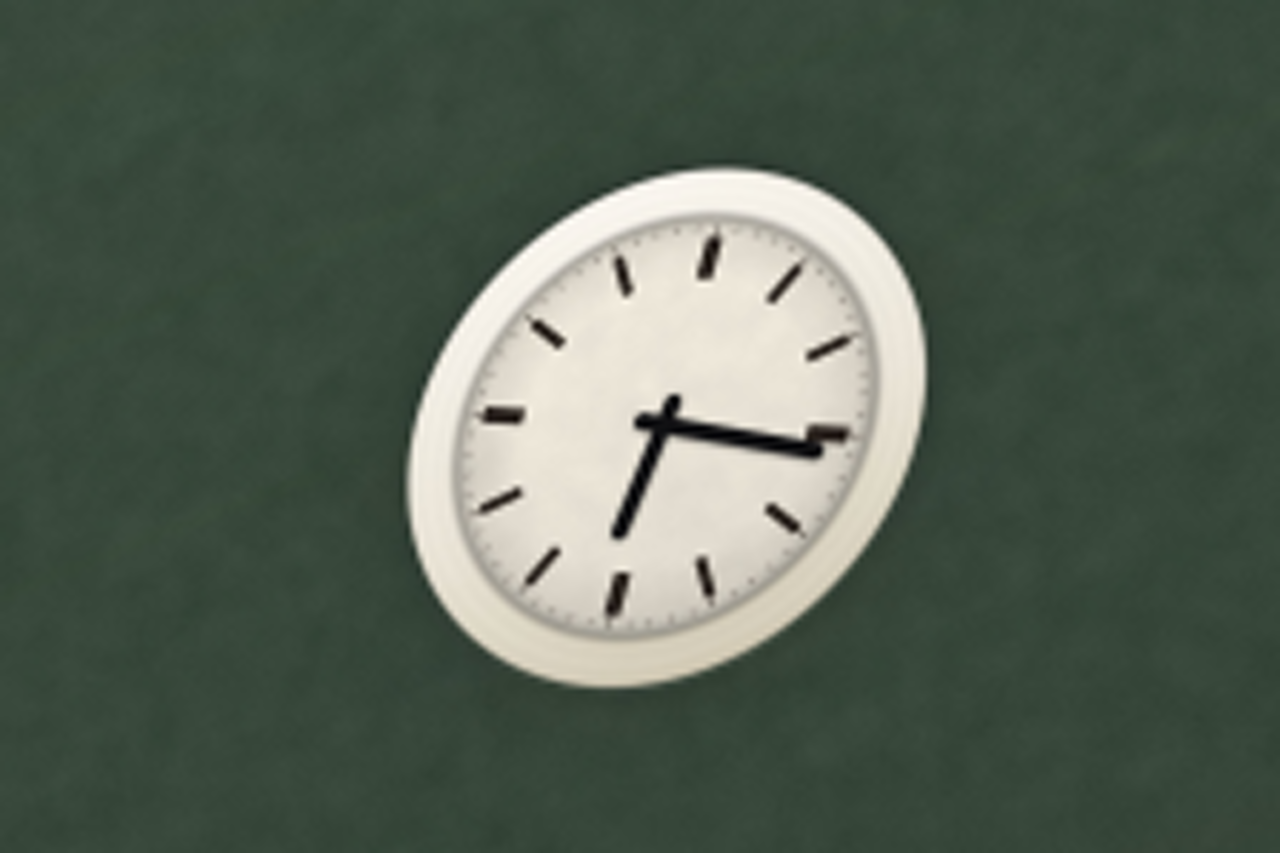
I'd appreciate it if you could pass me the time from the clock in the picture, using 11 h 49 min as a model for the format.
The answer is 6 h 16 min
